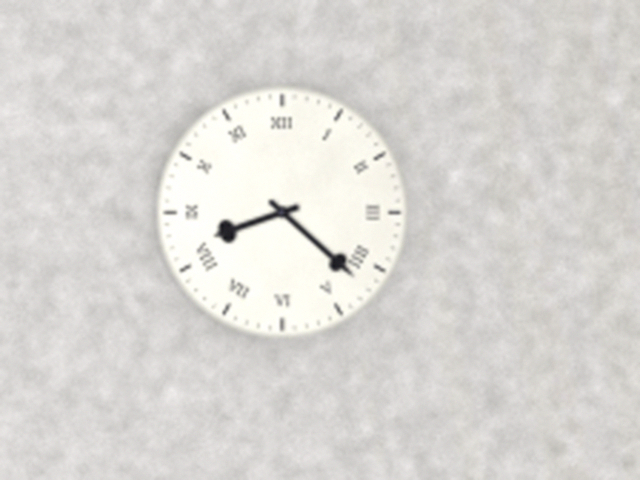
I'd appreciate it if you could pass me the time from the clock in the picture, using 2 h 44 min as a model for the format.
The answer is 8 h 22 min
